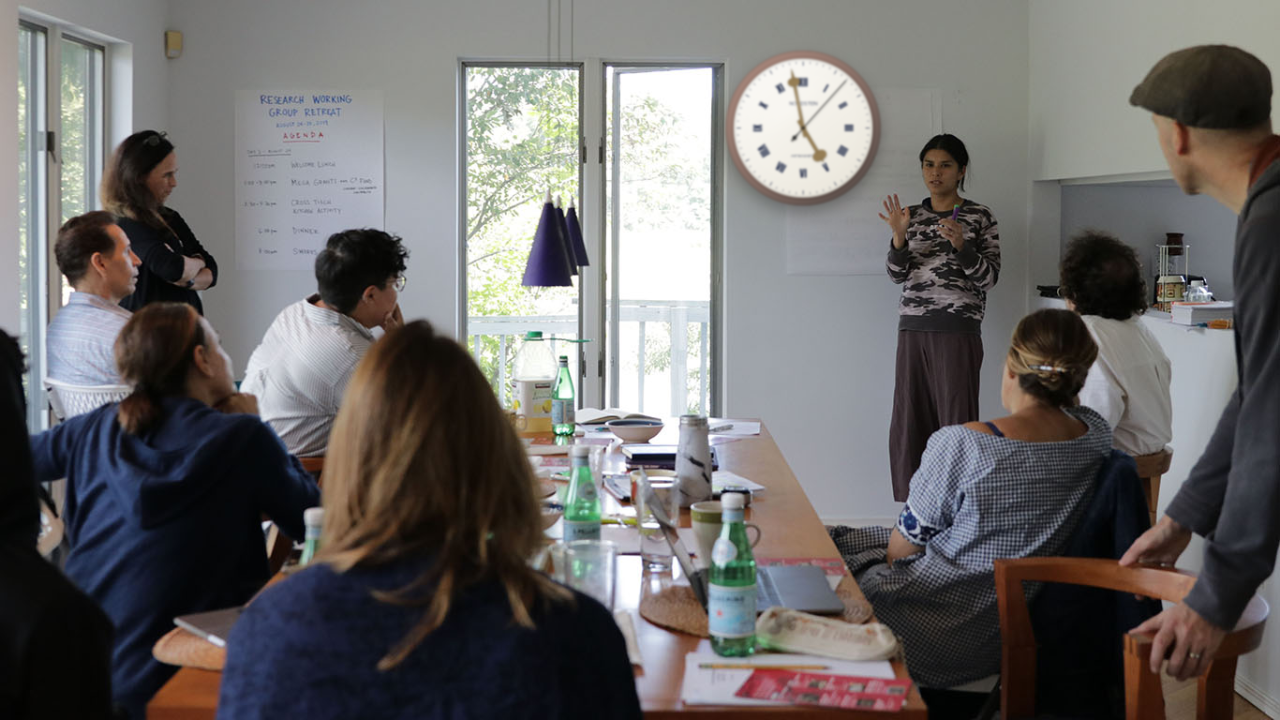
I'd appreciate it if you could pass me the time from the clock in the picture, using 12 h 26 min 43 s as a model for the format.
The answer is 4 h 58 min 07 s
